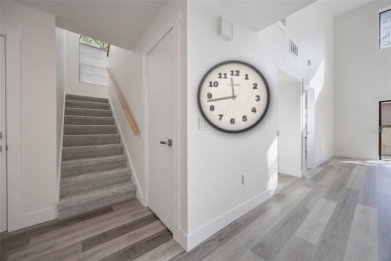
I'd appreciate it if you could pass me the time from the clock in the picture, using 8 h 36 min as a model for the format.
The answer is 11 h 43 min
